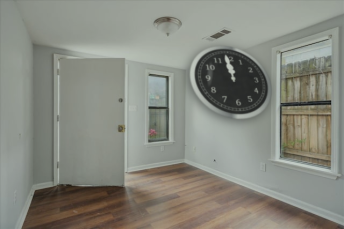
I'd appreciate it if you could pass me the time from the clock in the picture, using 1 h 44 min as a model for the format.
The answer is 11 h 59 min
